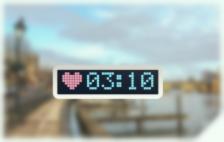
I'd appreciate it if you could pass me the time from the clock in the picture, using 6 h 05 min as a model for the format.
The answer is 3 h 10 min
